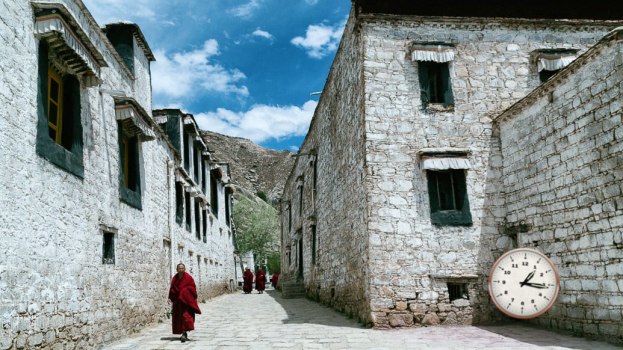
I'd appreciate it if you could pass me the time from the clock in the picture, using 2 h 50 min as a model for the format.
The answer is 1 h 16 min
